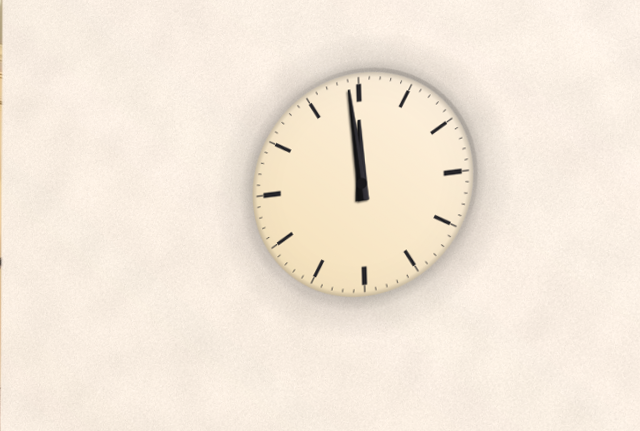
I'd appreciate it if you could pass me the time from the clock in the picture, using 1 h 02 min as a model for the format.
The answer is 11 h 59 min
